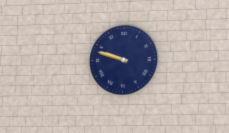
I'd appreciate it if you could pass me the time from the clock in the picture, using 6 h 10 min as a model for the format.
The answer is 9 h 48 min
